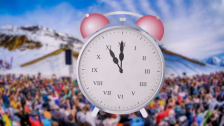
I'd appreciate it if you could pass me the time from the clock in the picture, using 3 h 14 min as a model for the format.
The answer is 11 h 00 min
